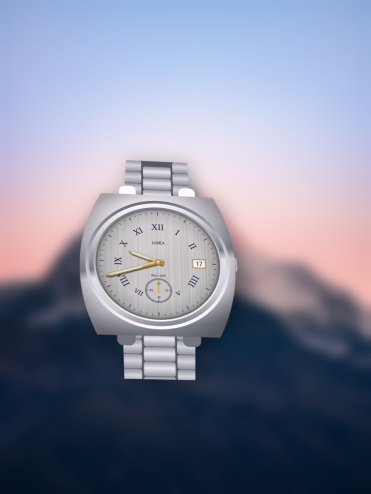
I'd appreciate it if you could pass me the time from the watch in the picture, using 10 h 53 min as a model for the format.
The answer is 9 h 42 min
